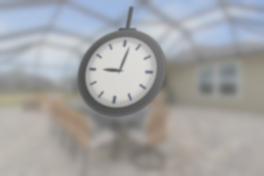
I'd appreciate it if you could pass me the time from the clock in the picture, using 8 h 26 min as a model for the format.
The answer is 9 h 02 min
